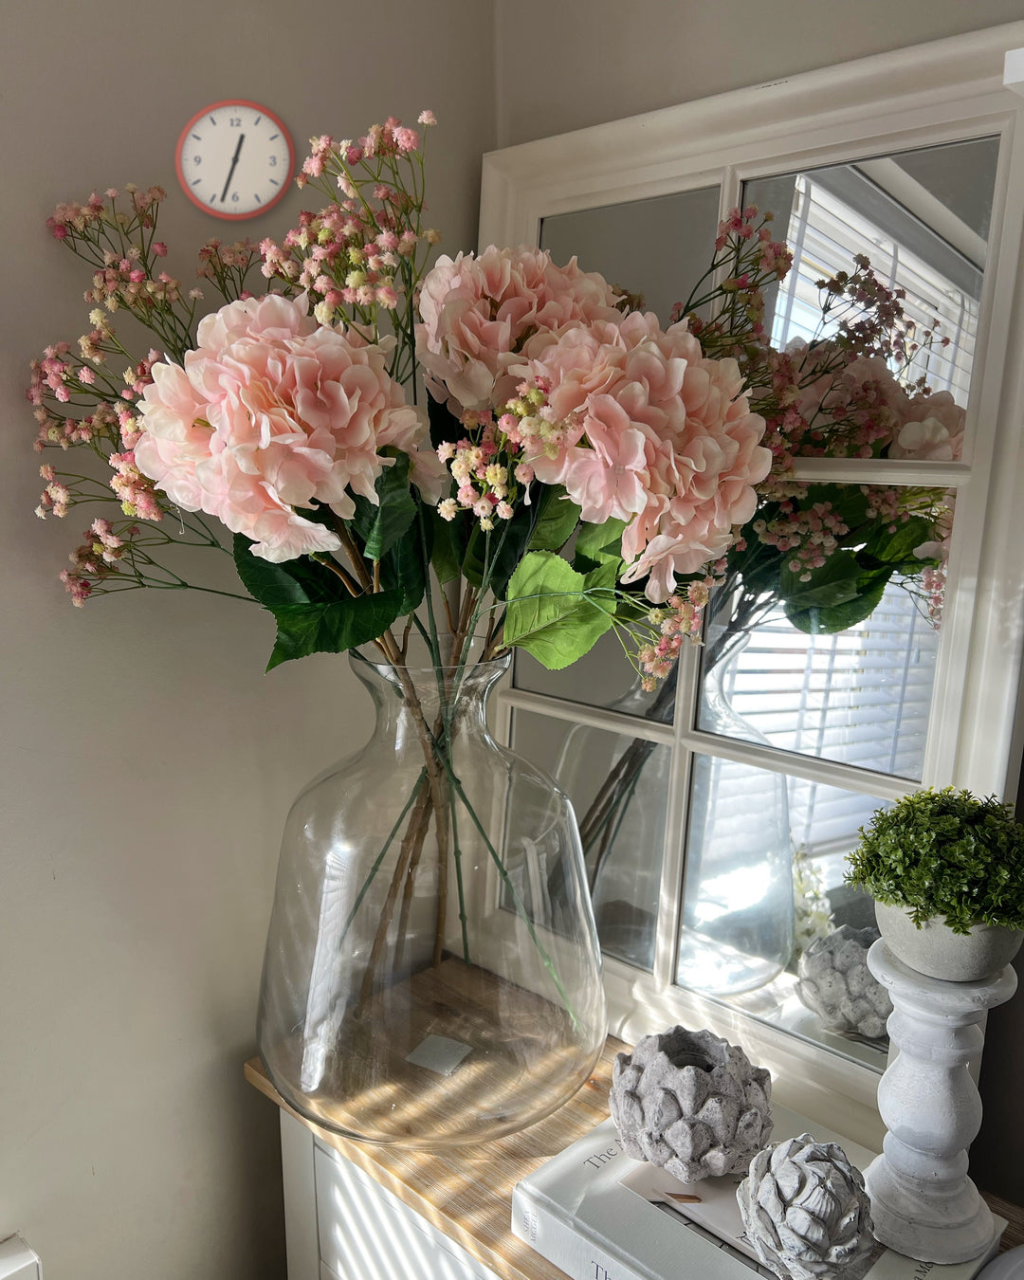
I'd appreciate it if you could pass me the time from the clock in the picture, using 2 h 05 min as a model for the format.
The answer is 12 h 33 min
